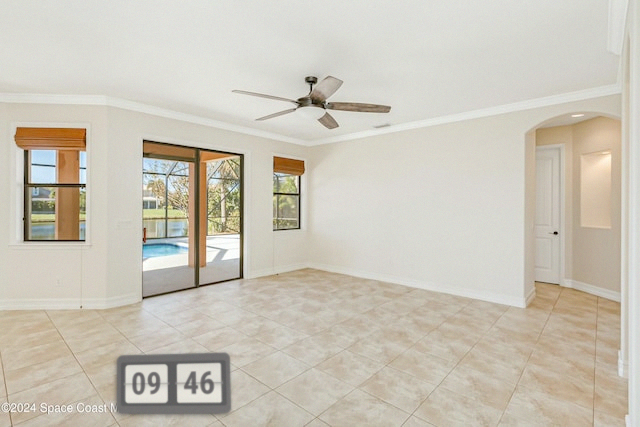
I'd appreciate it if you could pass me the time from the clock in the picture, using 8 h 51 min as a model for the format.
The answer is 9 h 46 min
